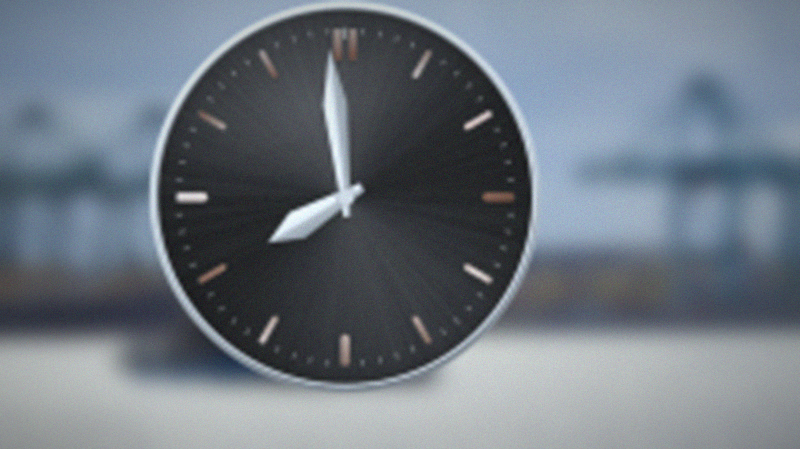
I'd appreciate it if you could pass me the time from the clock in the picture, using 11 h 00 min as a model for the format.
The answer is 7 h 59 min
